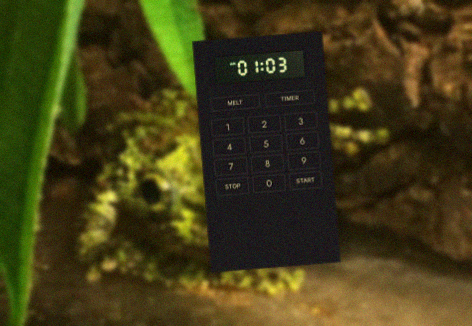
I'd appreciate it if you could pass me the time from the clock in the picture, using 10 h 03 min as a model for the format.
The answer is 1 h 03 min
